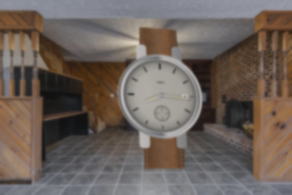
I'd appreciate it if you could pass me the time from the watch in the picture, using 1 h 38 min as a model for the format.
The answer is 8 h 16 min
